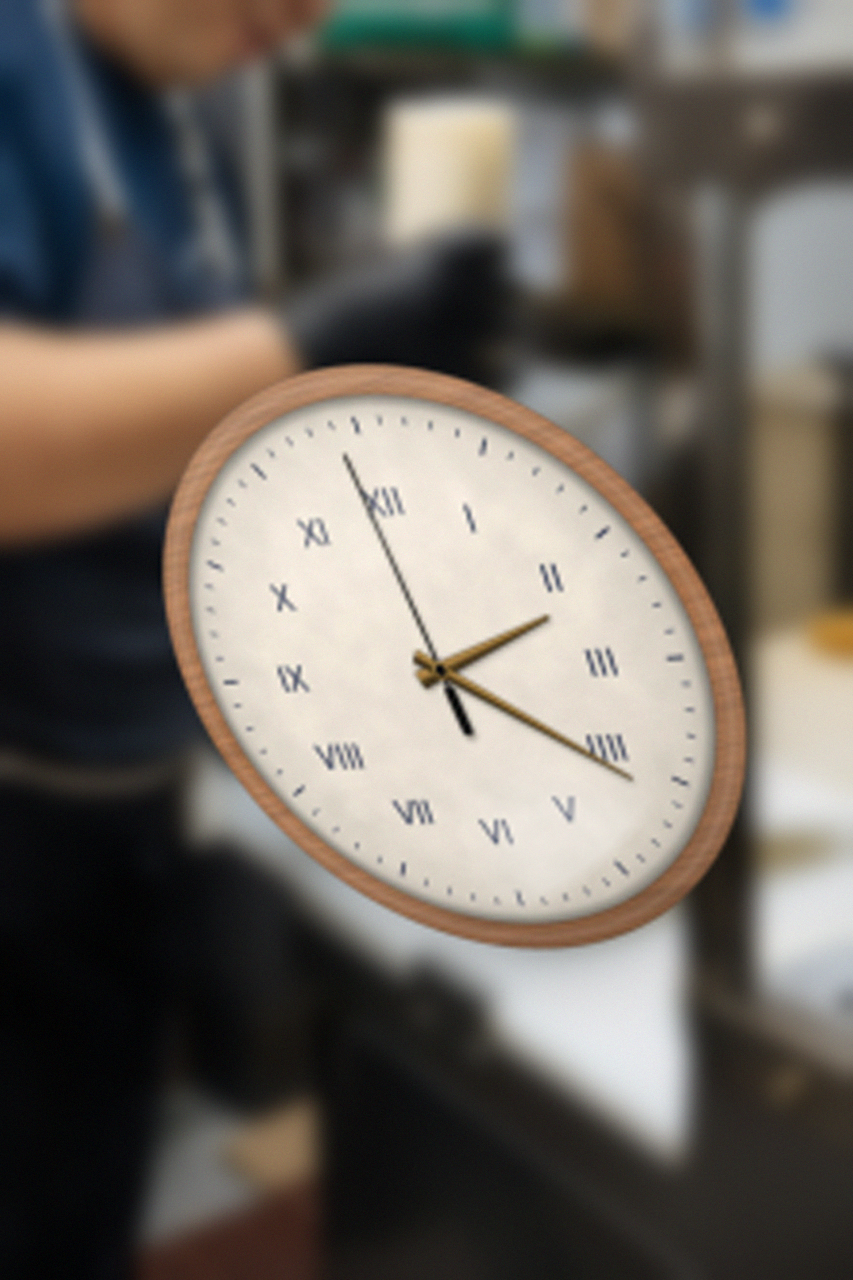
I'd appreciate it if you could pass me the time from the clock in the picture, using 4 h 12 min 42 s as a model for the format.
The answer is 2 h 20 min 59 s
